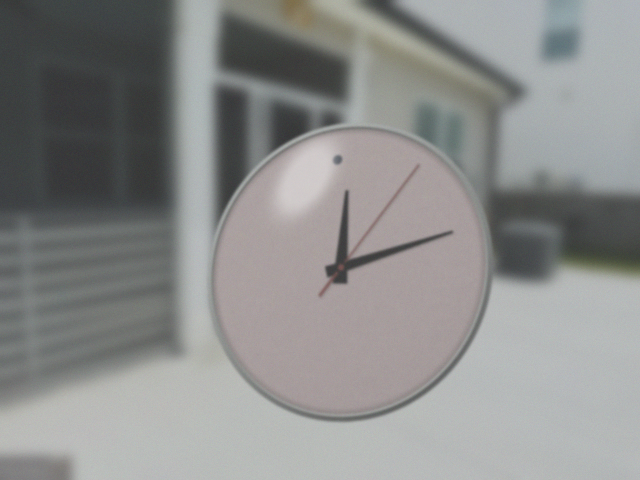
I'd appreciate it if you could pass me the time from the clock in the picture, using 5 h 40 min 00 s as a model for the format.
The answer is 12 h 13 min 07 s
